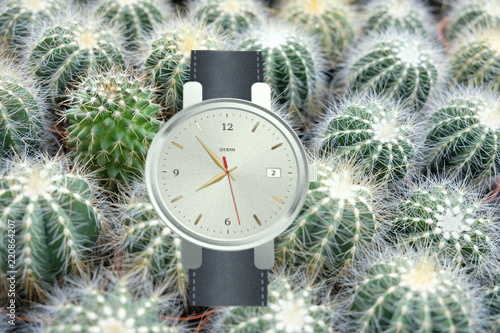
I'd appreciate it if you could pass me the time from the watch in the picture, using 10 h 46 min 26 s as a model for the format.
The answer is 7 h 53 min 28 s
